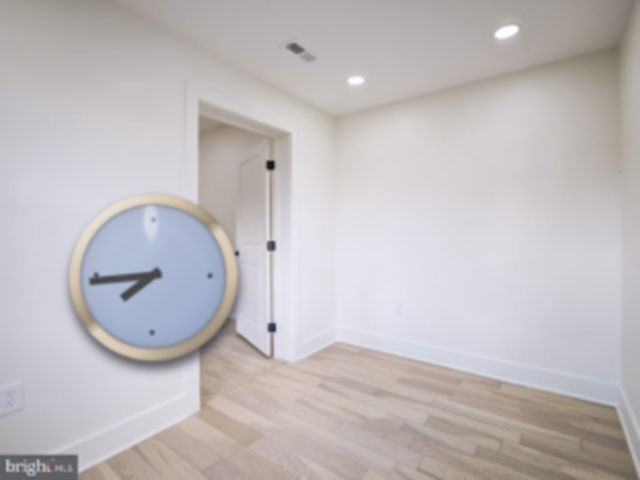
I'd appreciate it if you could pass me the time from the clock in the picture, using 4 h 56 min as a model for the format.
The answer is 7 h 44 min
